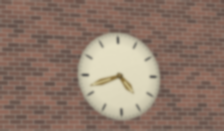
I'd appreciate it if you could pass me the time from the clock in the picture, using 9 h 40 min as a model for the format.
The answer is 4 h 42 min
